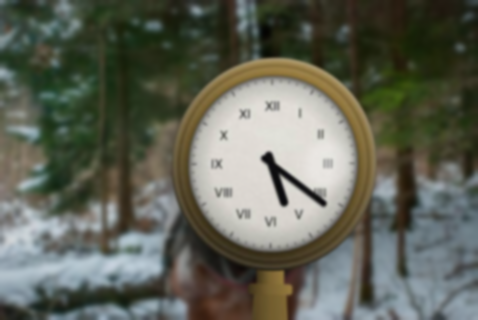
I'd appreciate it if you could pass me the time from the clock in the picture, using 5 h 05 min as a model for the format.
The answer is 5 h 21 min
